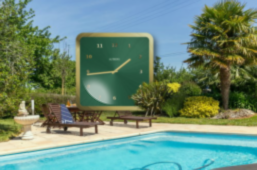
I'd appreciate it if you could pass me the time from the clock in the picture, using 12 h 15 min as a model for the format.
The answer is 1 h 44 min
